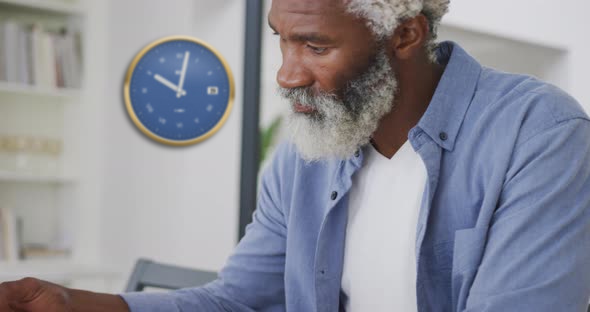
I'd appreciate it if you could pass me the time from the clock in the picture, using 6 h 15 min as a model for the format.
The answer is 10 h 02 min
